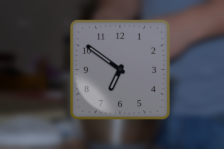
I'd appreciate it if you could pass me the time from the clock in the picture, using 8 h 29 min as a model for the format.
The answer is 6 h 51 min
